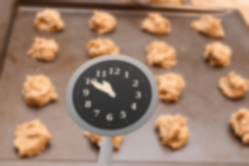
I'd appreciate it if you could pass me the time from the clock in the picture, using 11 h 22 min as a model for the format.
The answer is 10 h 50 min
